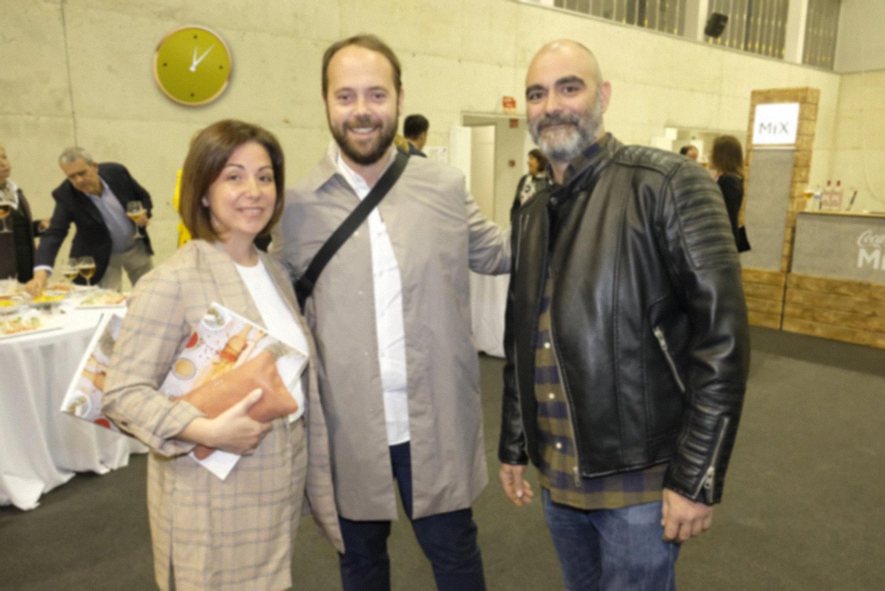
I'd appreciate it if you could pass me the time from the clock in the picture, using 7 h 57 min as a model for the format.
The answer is 12 h 07 min
